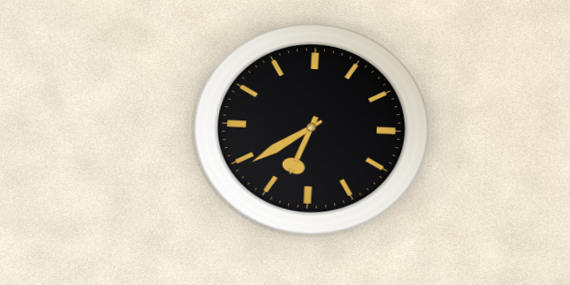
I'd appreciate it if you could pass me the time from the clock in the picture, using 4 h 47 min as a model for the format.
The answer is 6 h 39 min
